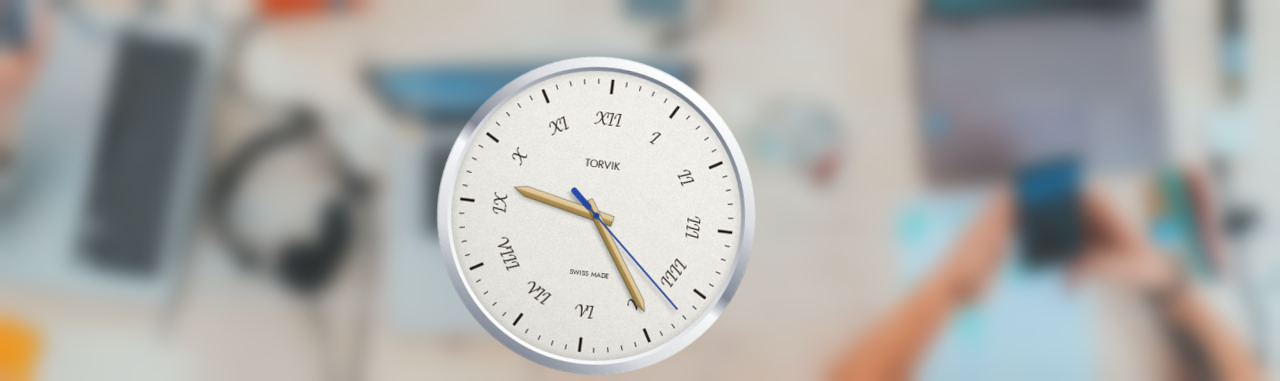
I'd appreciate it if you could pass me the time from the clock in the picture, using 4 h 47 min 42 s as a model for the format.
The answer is 9 h 24 min 22 s
